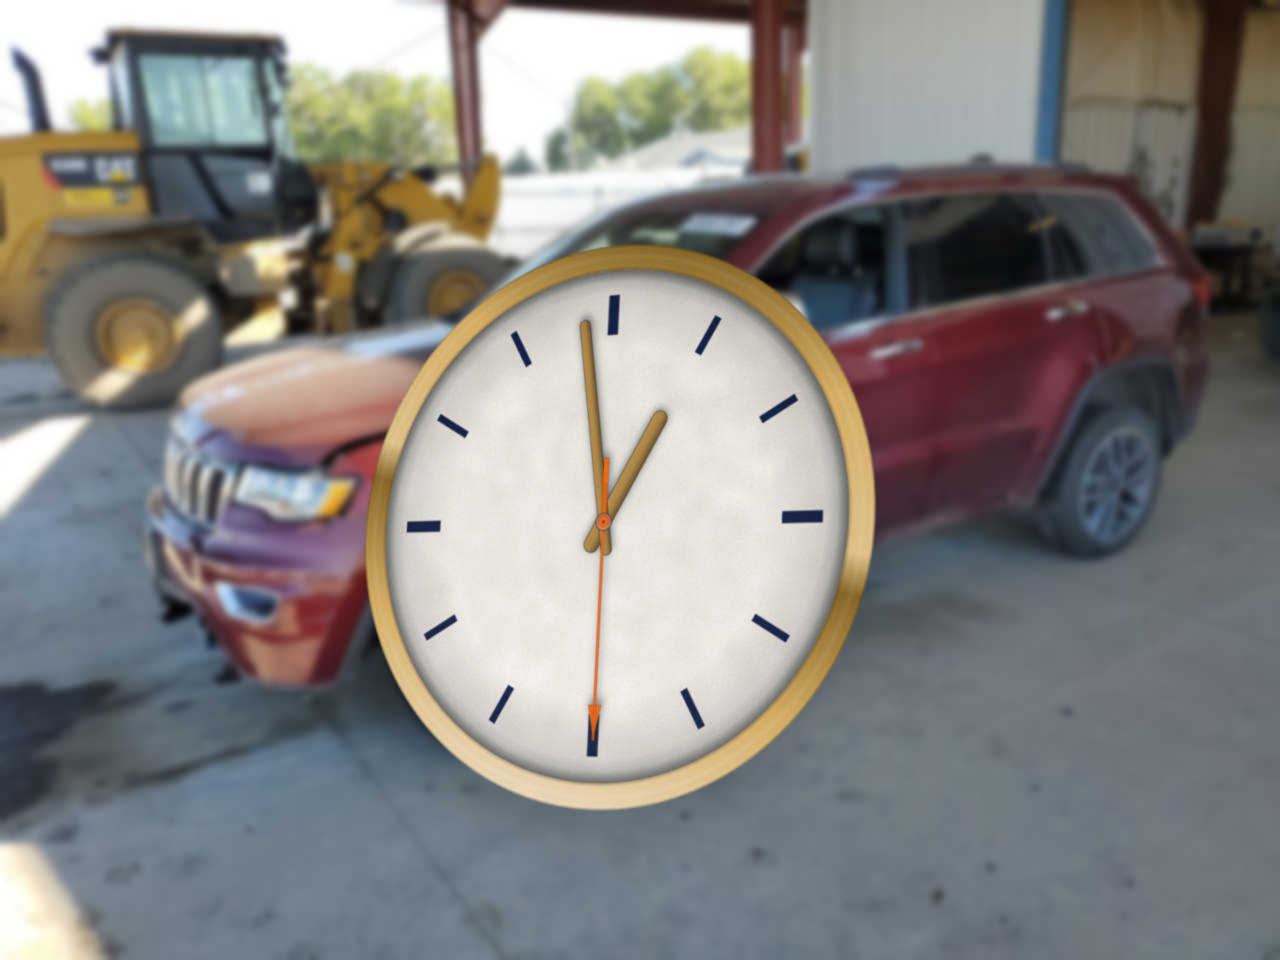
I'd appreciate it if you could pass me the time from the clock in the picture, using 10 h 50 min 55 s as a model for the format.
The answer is 12 h 58 min 30 s
